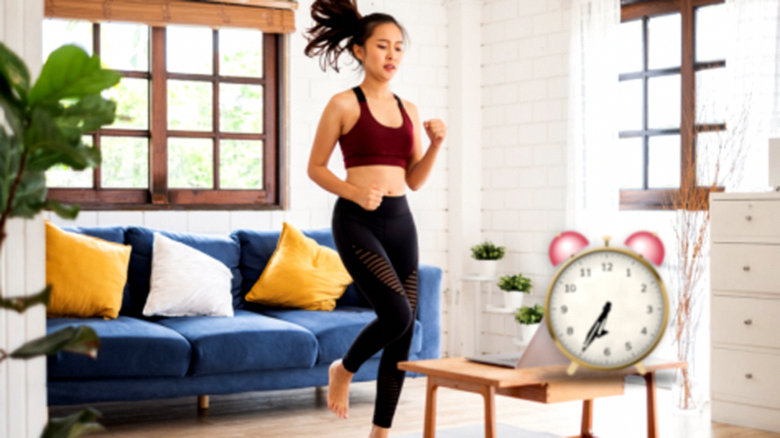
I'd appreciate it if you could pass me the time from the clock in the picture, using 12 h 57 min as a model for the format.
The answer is 6 h 35 min
